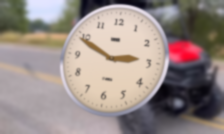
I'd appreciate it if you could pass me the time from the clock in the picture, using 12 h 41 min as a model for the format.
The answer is 2 h 49 min
